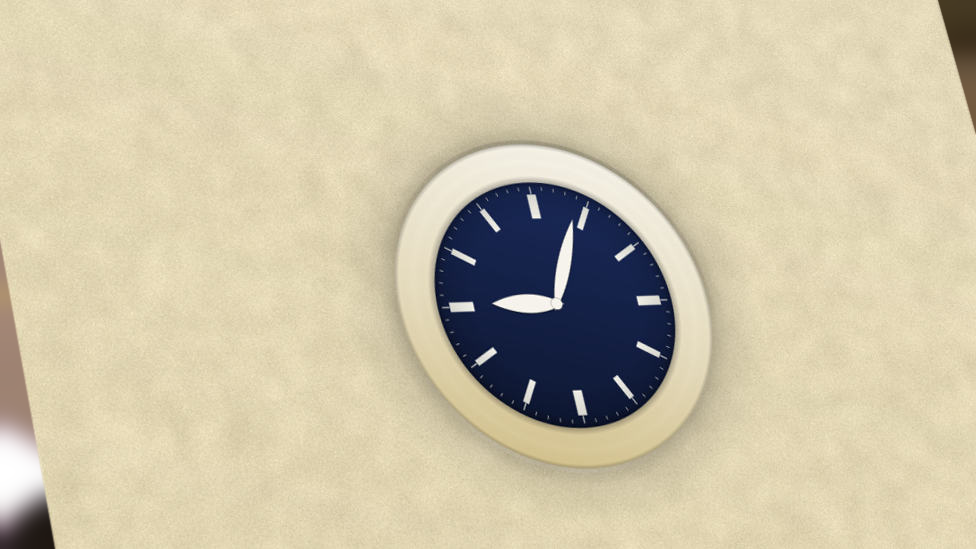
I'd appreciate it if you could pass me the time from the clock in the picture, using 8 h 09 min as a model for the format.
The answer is 9 h 04 min
